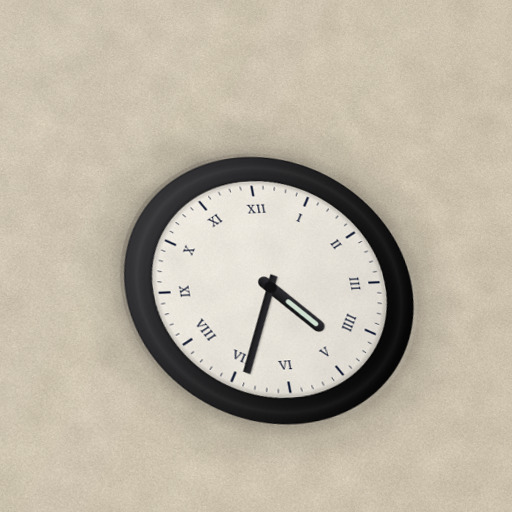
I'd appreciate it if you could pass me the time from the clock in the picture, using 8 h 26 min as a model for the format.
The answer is 4 h 34 min
